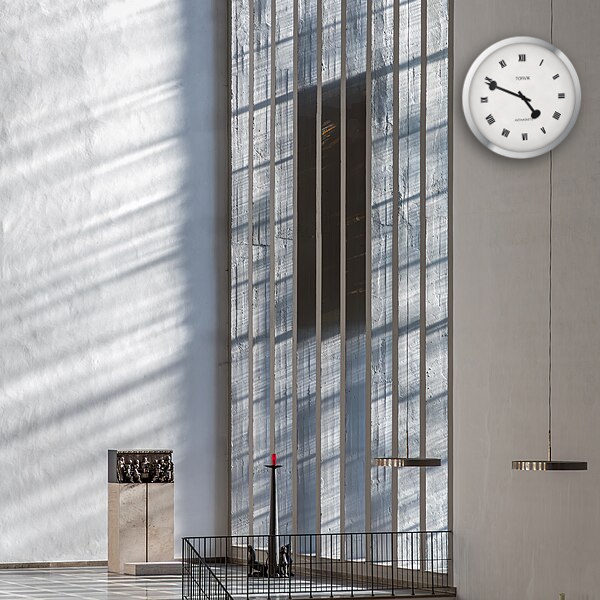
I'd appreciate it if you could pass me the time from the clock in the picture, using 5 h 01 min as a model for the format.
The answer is 4 h 49 min
